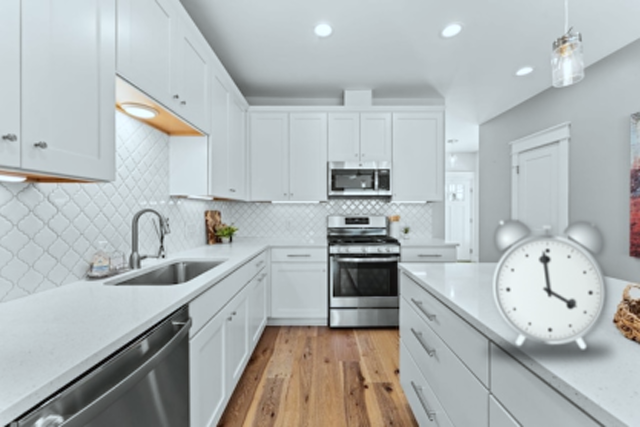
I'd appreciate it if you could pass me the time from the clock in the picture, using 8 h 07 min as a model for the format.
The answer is 3 h 59 min
